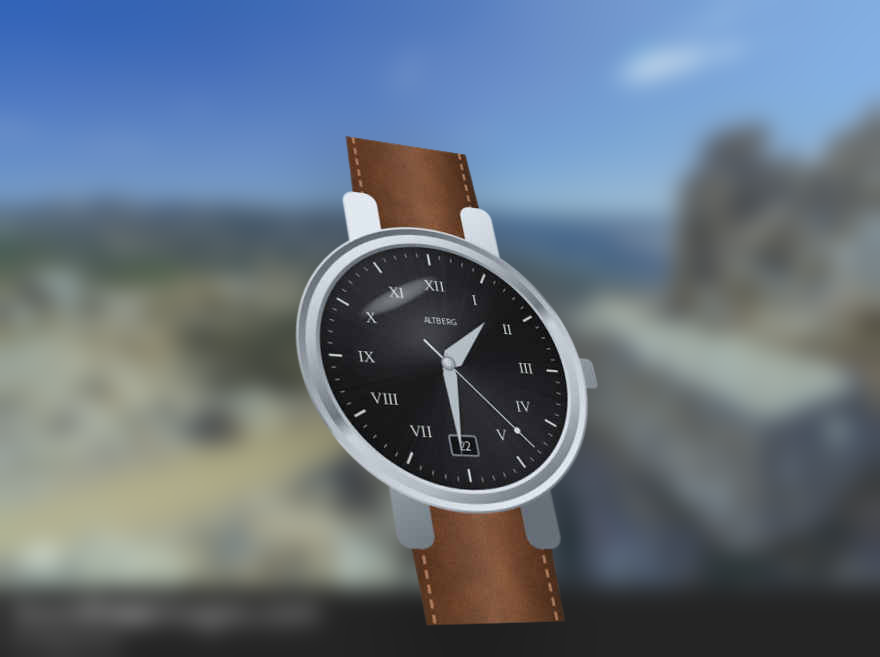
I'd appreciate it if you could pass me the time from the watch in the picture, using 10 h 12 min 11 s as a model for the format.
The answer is 1 h 30 min 23 s
